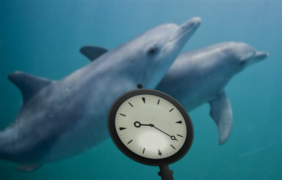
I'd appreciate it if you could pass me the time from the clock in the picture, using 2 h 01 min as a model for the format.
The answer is 9 h 22 min
